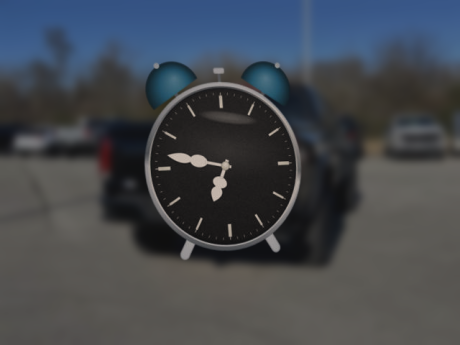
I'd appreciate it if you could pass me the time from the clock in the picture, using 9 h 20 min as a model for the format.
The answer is 6 h 47 min
